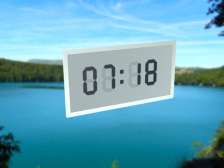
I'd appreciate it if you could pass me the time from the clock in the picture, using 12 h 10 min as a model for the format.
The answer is 7 h 18 min
